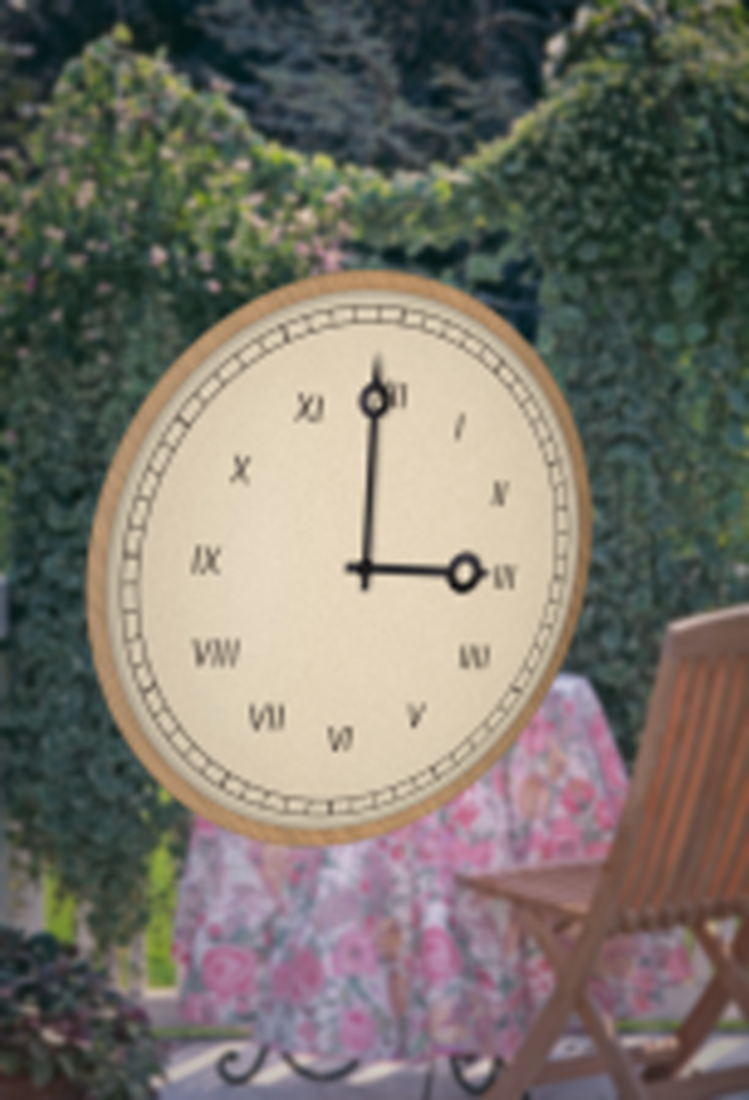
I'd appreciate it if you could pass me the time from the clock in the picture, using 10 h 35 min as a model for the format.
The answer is 2 h 59 min
